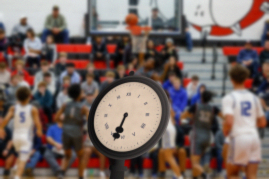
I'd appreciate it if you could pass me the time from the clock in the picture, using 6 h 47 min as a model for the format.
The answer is 6 h 33 min
